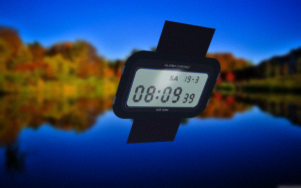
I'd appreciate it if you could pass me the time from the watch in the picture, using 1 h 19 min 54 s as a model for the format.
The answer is 8 h 09 min 39 s
